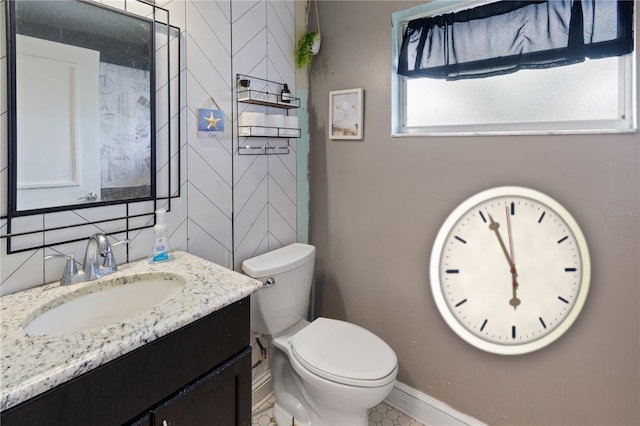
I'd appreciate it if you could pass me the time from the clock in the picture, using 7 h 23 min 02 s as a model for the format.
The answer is 5 h 55 min 59 s
